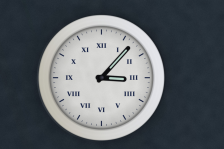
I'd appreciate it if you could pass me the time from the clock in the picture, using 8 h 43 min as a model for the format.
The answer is 3 h 07 min
